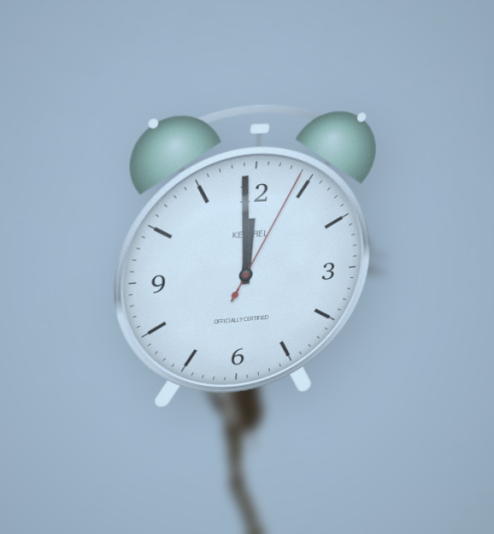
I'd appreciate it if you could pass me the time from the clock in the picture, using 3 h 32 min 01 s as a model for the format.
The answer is 11 h 59 min 04 s
